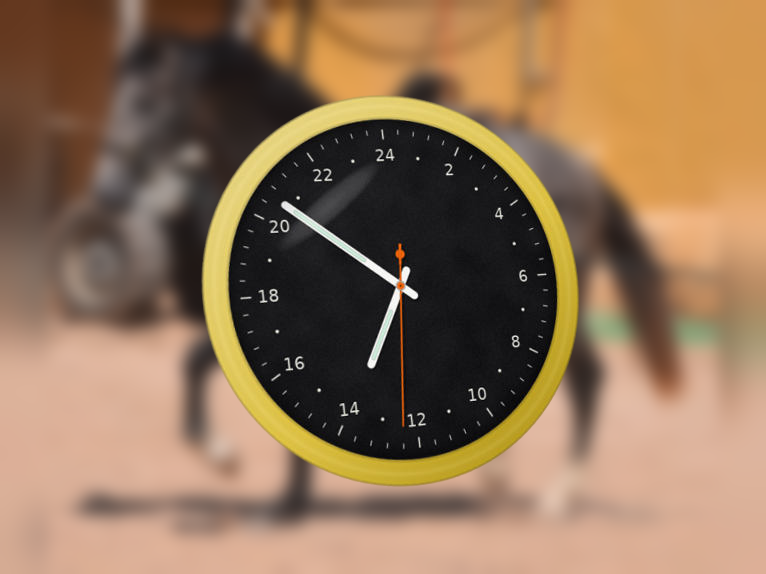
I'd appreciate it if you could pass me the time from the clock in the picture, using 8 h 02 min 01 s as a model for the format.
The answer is 13 h 51 min 31 s
